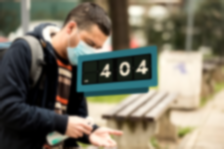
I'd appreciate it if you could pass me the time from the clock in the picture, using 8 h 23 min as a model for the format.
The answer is 4 h 04 min
